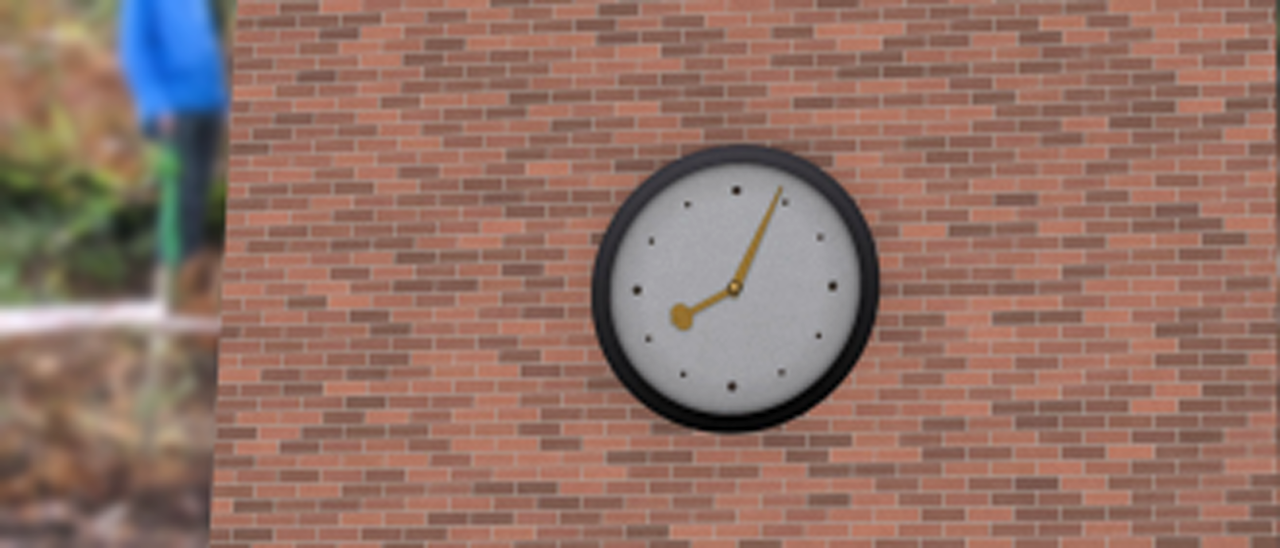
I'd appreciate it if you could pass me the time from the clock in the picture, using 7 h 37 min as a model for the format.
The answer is 8 h 04 min
